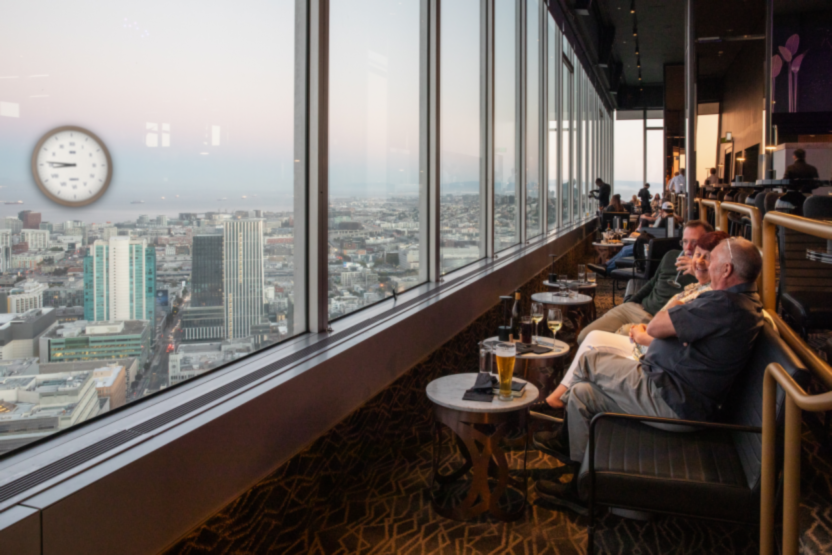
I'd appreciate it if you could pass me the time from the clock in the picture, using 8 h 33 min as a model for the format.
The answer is 8 h 46 min
